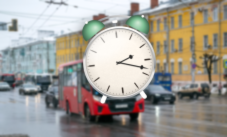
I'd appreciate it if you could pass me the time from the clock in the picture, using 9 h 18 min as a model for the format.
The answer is 2 h 18 min
